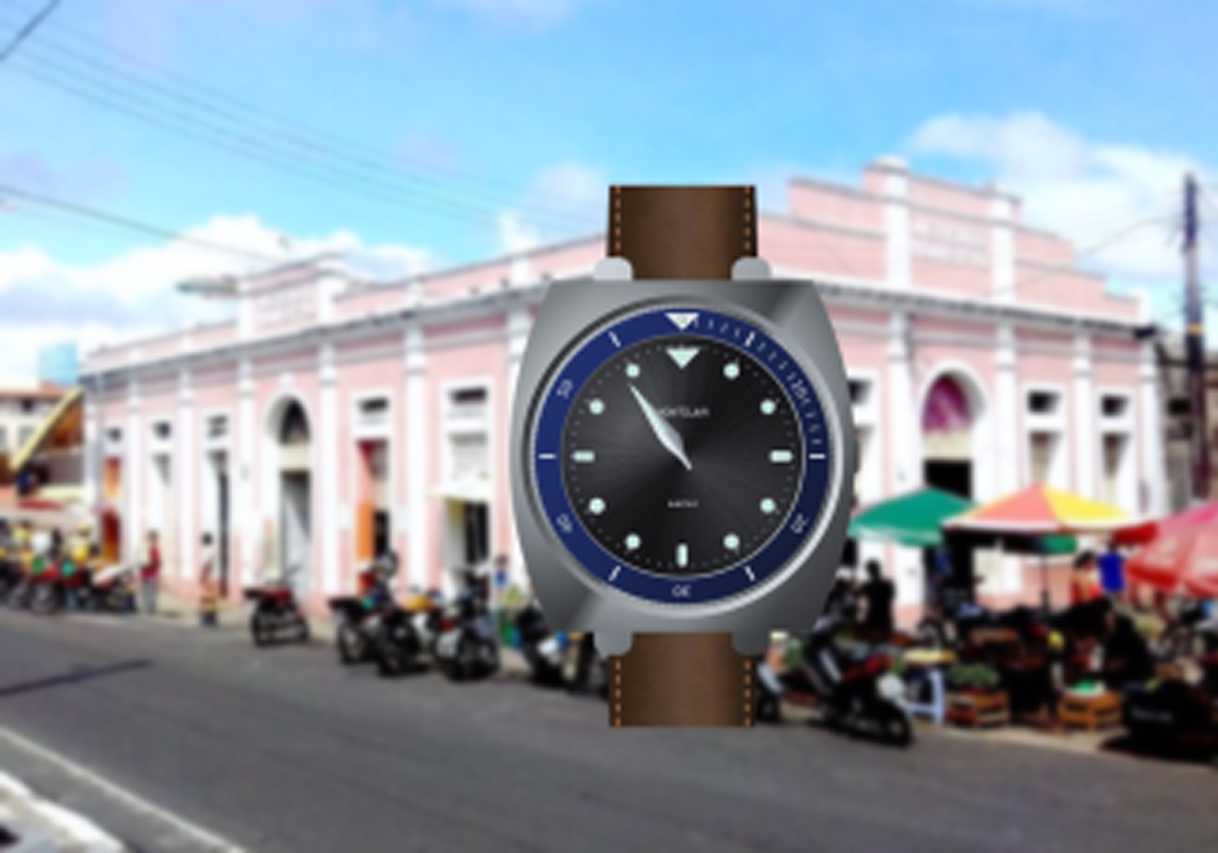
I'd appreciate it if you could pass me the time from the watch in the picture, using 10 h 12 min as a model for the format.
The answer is 10 h 54 min
